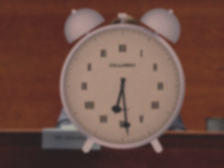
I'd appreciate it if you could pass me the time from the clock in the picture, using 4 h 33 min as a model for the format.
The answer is 6 h 29 min
